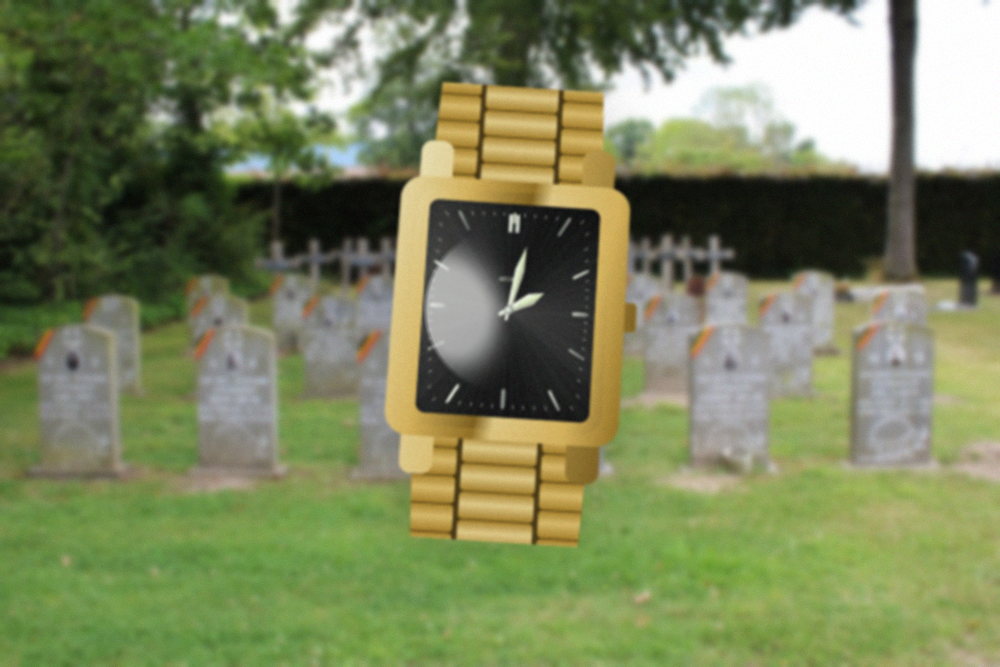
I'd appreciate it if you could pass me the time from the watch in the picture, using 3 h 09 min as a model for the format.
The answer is 2 h 02 min
